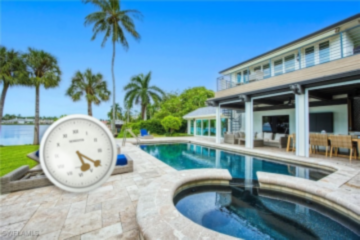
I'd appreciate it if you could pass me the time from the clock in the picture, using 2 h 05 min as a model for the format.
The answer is 5 h 21 min
